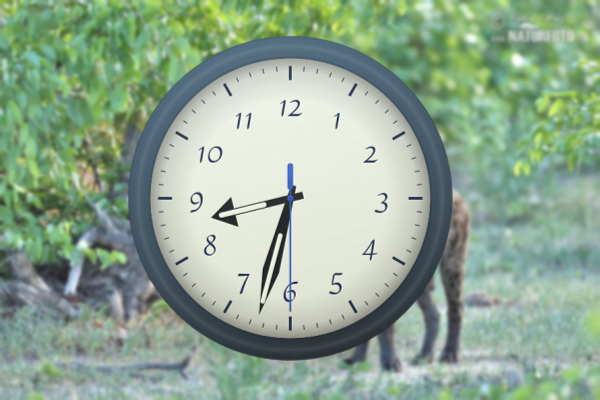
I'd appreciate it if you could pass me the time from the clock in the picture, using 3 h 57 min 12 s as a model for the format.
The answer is 8 h 32 min 30 s
